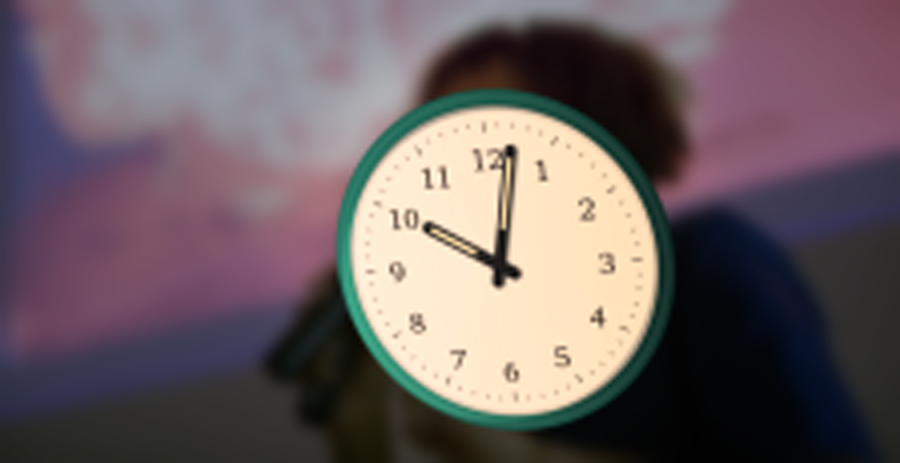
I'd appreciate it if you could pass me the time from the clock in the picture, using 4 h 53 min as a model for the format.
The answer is 10 h 02 min
